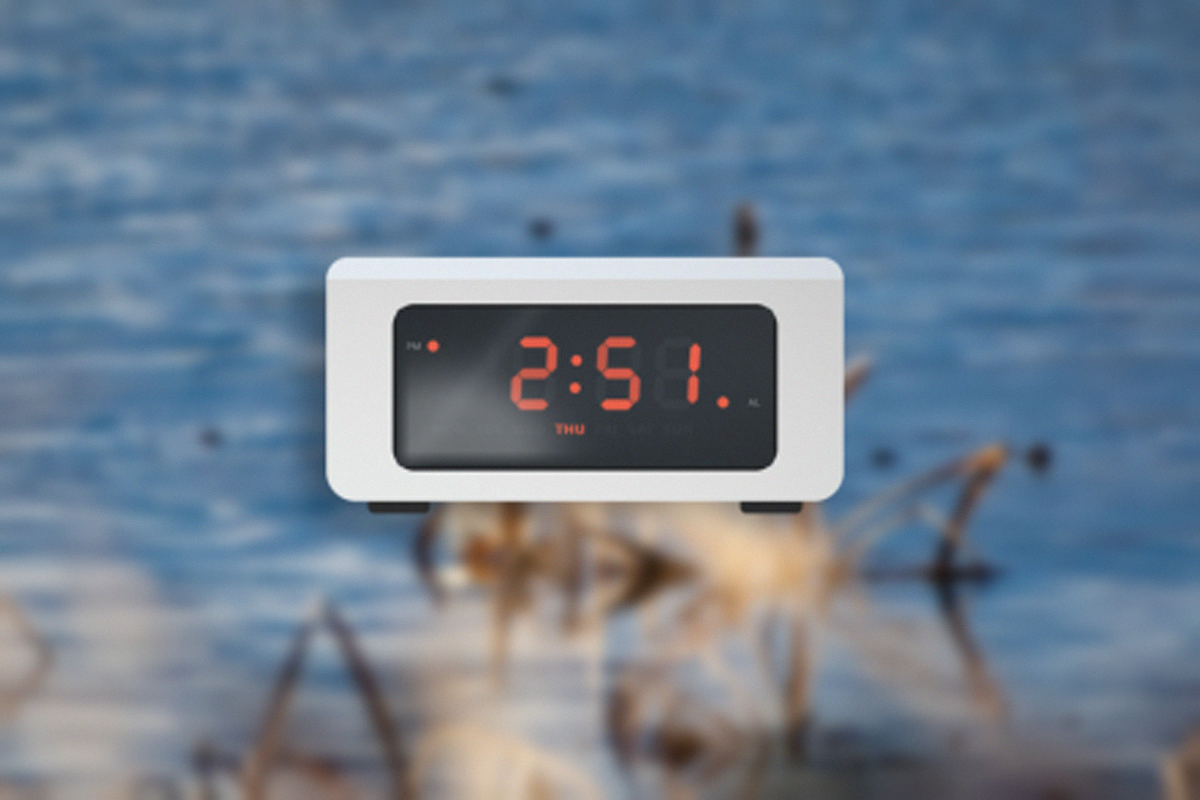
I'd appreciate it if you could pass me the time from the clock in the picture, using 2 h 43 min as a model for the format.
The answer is 2 h 51 min
